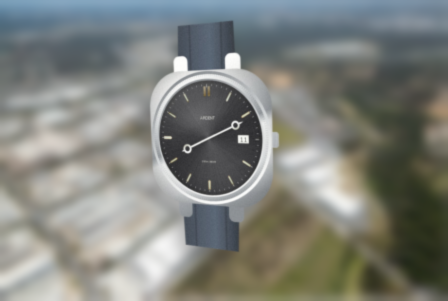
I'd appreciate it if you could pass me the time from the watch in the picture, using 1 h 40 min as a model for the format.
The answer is 8 h 11 min
